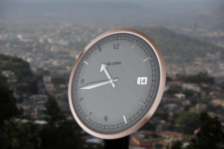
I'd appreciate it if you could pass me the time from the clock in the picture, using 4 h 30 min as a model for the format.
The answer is 10 h 43 min
